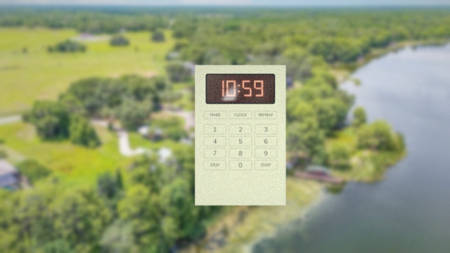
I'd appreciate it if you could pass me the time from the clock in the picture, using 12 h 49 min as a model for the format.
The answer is 10 h 59 min
